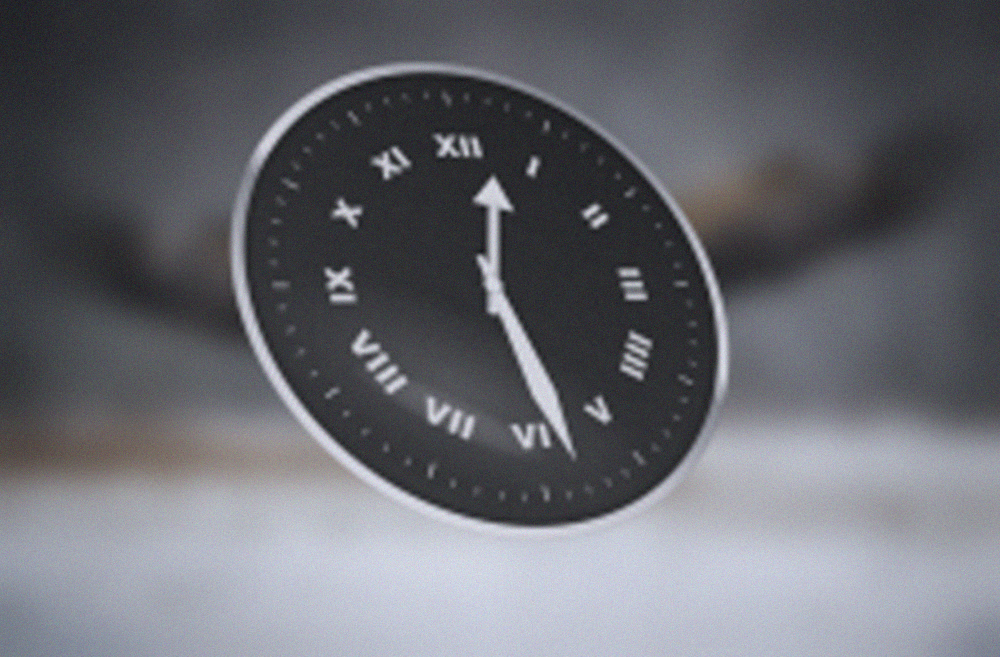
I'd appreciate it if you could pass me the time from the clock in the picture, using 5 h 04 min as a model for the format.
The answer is 12 h 28 min
